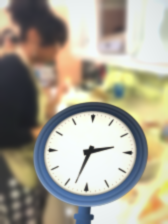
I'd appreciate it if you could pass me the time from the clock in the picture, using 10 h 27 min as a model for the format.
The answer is 2 h 33 min
